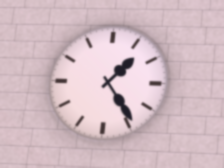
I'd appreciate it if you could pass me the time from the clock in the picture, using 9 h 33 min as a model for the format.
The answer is 1 h 24 min
